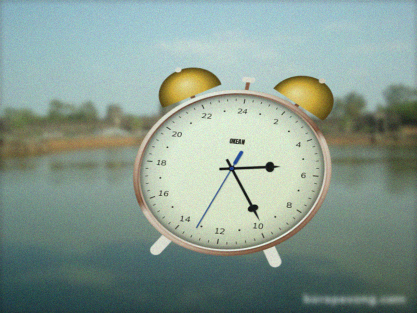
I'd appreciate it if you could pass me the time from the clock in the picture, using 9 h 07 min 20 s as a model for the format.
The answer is 5 h 24 min 33 s
